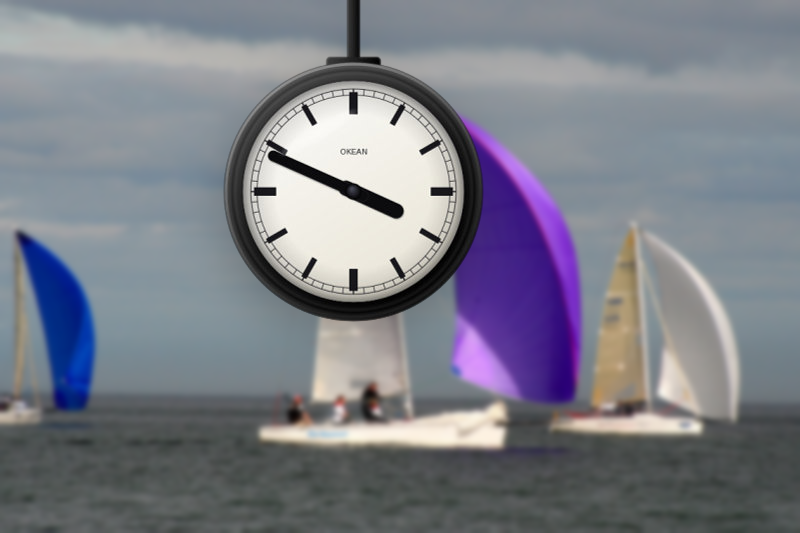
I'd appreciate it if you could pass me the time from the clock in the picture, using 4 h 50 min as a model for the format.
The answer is 3 h 49 min
